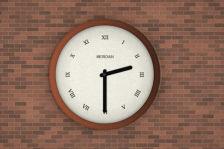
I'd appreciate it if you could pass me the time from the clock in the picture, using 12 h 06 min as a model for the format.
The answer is 2 h 30 min
